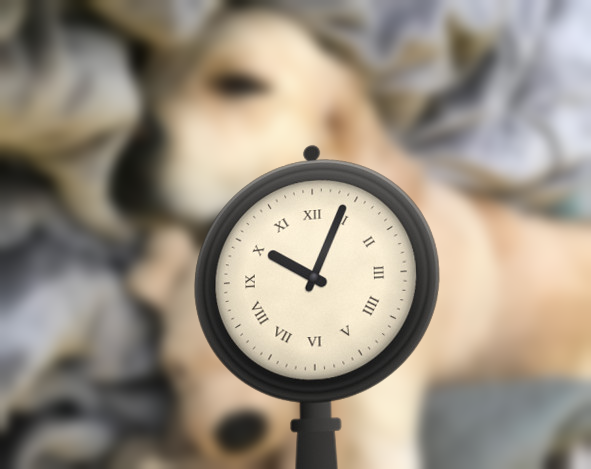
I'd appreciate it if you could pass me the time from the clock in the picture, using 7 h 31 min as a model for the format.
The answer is 10 h 04 min
